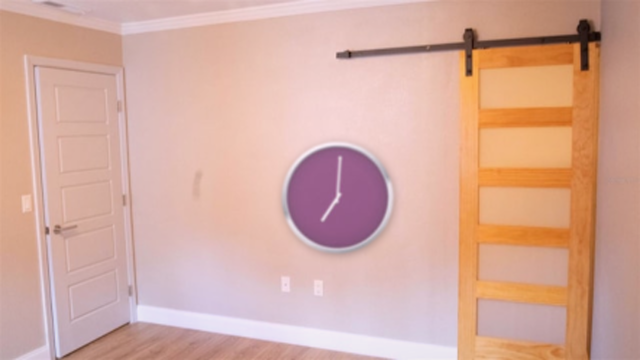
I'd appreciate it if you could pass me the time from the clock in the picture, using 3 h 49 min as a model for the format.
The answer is 7 h 00 min
